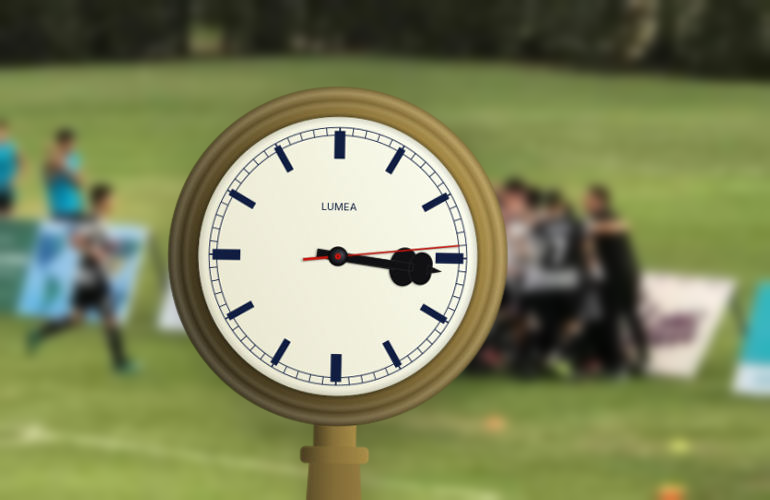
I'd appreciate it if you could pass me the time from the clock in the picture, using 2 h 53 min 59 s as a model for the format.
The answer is 3 h 16 min 14 s
